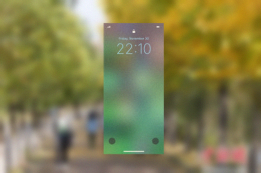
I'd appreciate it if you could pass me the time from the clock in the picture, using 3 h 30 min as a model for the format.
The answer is 22 h 10 min
